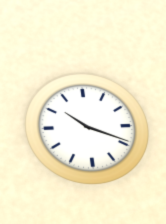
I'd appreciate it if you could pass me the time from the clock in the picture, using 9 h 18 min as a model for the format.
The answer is 10 h 19 min
